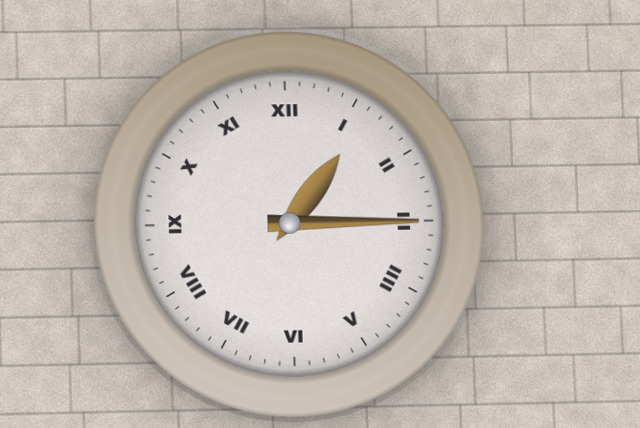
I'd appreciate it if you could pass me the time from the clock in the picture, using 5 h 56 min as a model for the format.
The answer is 1 h 15 min
